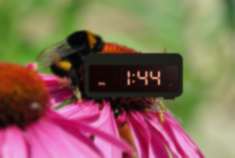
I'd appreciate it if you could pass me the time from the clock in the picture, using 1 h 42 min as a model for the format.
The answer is 1 h 44 min
